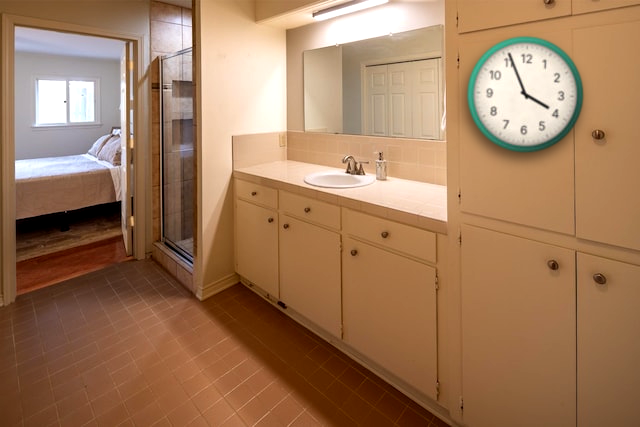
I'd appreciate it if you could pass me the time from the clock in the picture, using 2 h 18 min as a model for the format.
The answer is 3 h 56 min
